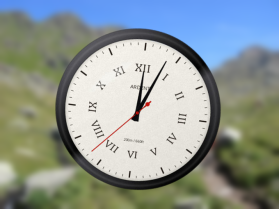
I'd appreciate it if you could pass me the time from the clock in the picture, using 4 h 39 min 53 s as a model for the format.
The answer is 12 h 03 min 37 s
